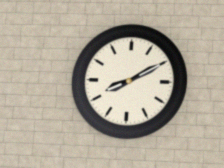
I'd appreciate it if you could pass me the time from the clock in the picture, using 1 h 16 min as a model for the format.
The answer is 8 h 10 min
